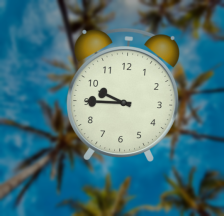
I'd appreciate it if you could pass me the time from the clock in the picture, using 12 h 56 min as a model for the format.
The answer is 9 h 45 min
